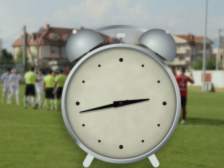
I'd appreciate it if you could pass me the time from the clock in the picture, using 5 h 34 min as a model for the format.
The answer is 2 h 43 min
